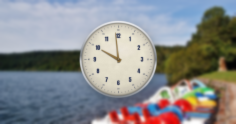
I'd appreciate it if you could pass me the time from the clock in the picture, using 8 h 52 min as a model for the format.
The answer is 9 h 59 min
